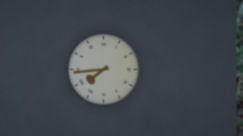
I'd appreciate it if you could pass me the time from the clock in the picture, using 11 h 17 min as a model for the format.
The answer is 7 h 44 min
